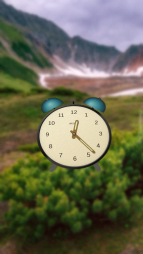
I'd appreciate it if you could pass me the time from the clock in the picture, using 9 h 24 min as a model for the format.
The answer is 12 h 23 min
